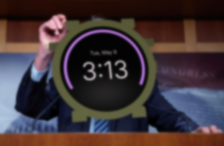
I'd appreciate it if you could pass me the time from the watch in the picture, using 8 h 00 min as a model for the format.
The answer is 3 h 13 min
